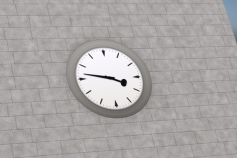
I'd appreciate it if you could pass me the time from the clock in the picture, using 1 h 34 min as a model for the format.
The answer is 3 h 47 min
